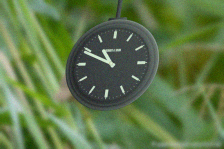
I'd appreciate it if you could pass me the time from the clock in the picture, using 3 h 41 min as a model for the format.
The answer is 10 h 49 min
